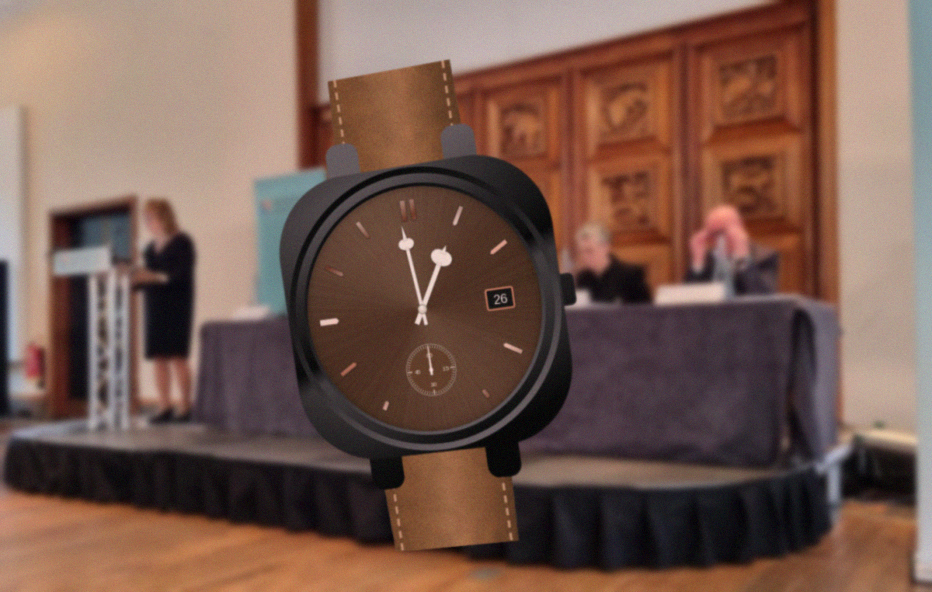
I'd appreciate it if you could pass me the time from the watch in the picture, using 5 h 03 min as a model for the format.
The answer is 12 h 59 min
